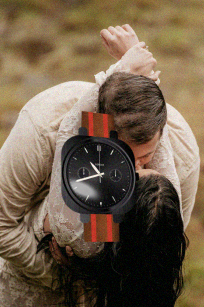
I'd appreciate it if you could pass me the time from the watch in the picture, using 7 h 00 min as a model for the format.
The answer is 10 h 42 min
